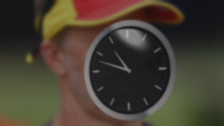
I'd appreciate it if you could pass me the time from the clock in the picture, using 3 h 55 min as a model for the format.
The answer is 10 h 48 min
